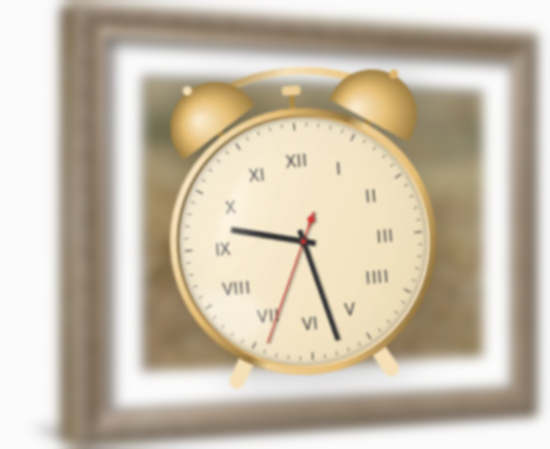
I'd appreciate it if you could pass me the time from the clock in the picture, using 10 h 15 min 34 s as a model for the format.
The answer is 9 h 27 min 34 s
